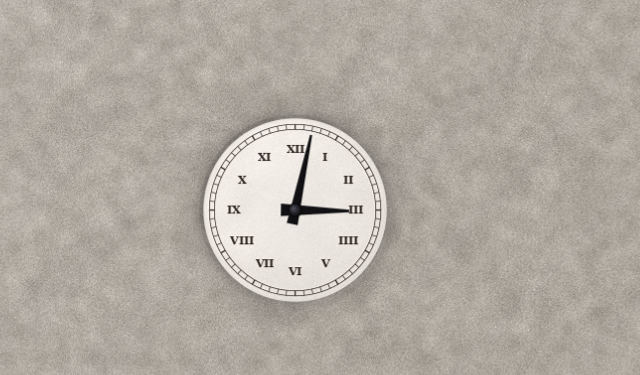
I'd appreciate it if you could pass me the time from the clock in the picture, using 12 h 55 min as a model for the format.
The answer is 3 h 02 min
